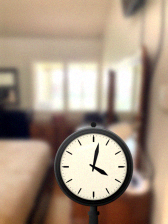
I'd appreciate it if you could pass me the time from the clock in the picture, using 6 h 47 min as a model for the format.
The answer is 4 h 02 min
